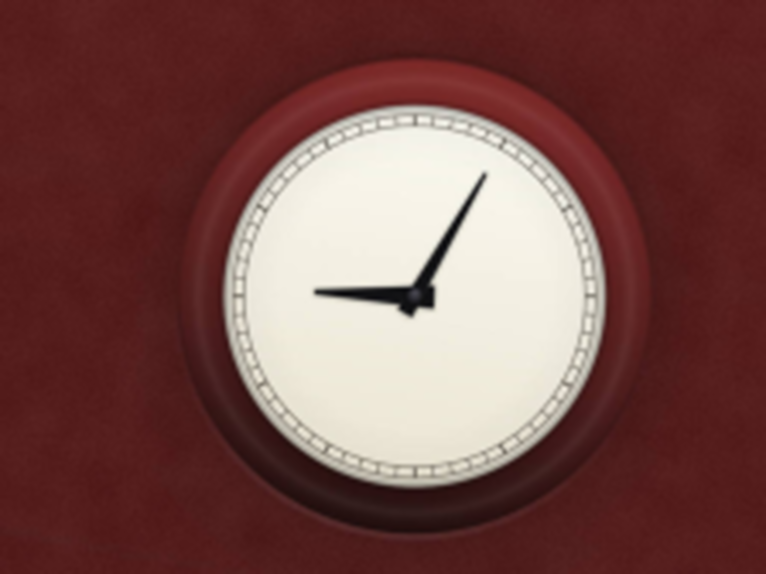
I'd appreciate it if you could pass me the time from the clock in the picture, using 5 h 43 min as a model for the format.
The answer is 9 h 05 min
